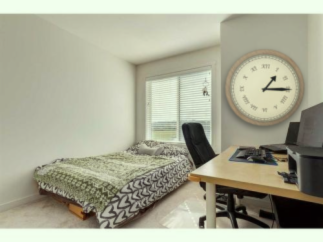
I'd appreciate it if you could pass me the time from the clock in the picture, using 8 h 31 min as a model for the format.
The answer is 1 h 15 min
